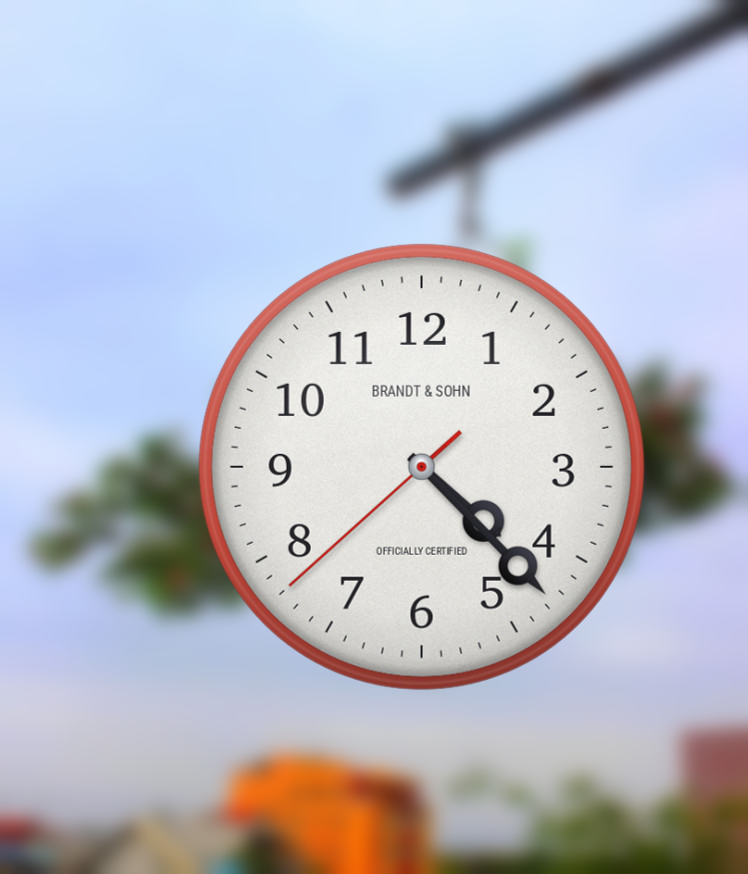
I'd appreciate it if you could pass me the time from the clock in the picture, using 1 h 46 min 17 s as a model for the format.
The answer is 4 h 22 min 38 s
